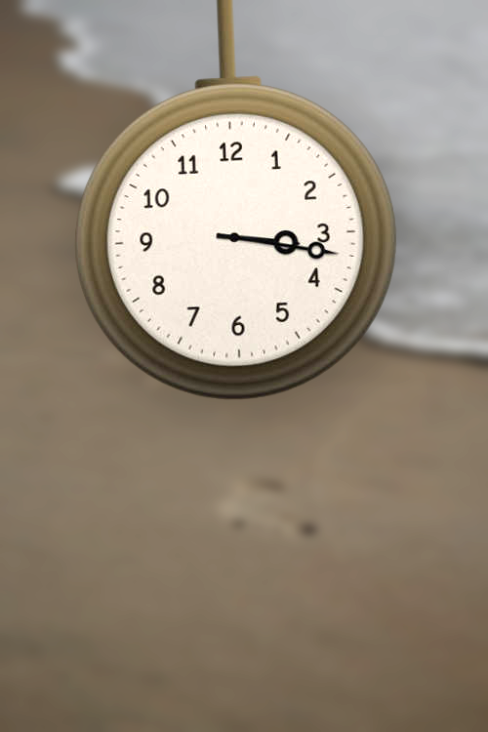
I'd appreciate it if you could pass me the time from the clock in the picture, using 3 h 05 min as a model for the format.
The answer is 3 h 17 min
